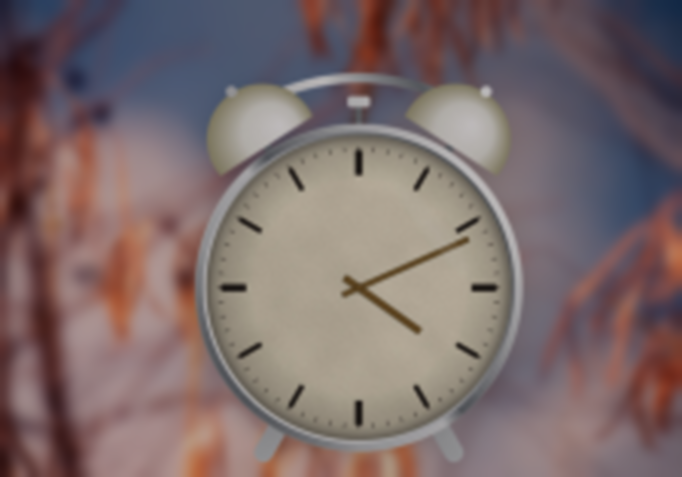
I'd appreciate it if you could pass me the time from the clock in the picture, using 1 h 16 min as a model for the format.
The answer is 4 h 11 min
